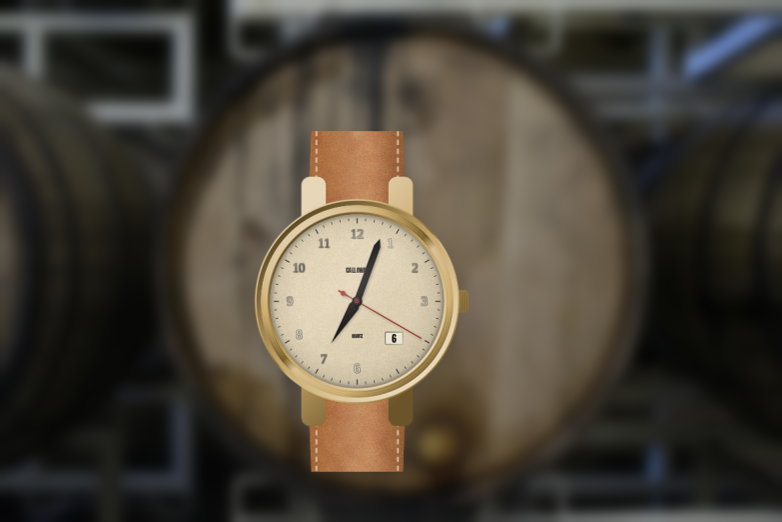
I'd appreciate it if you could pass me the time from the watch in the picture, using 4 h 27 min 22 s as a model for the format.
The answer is 7 h 03 min 20 s
